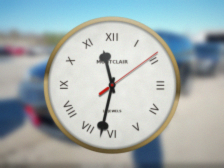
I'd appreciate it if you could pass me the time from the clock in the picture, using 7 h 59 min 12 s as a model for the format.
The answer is 11 h 32 min 09 s
